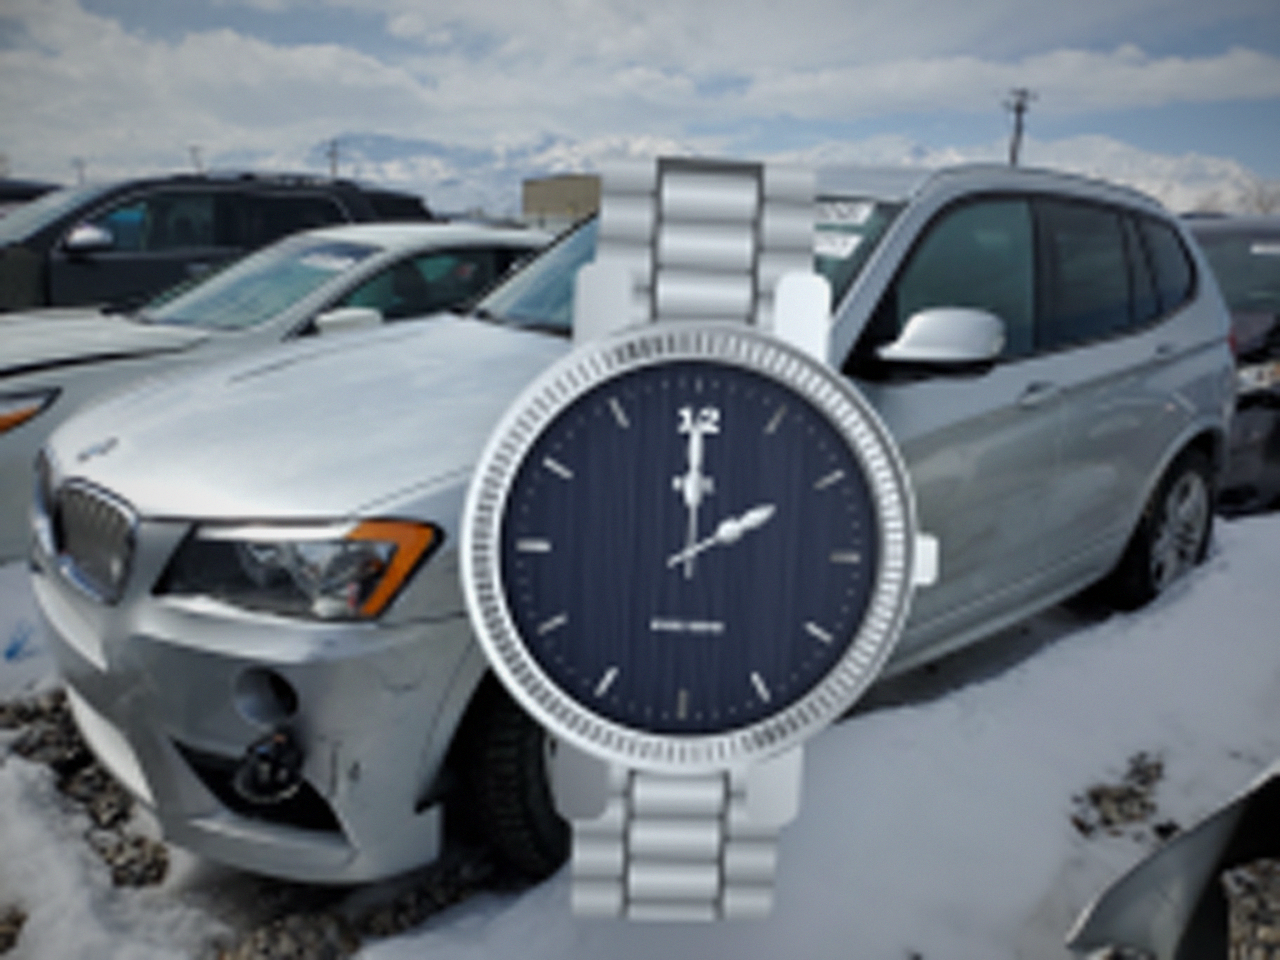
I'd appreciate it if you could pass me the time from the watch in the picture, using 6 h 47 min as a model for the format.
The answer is 2 h 00 min
